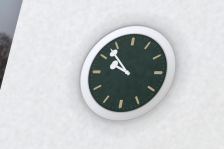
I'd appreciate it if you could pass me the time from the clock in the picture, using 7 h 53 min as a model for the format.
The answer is 9 h 53 min
